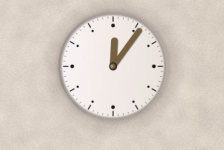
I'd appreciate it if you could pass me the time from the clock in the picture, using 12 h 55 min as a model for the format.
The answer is 12 h 06 min
